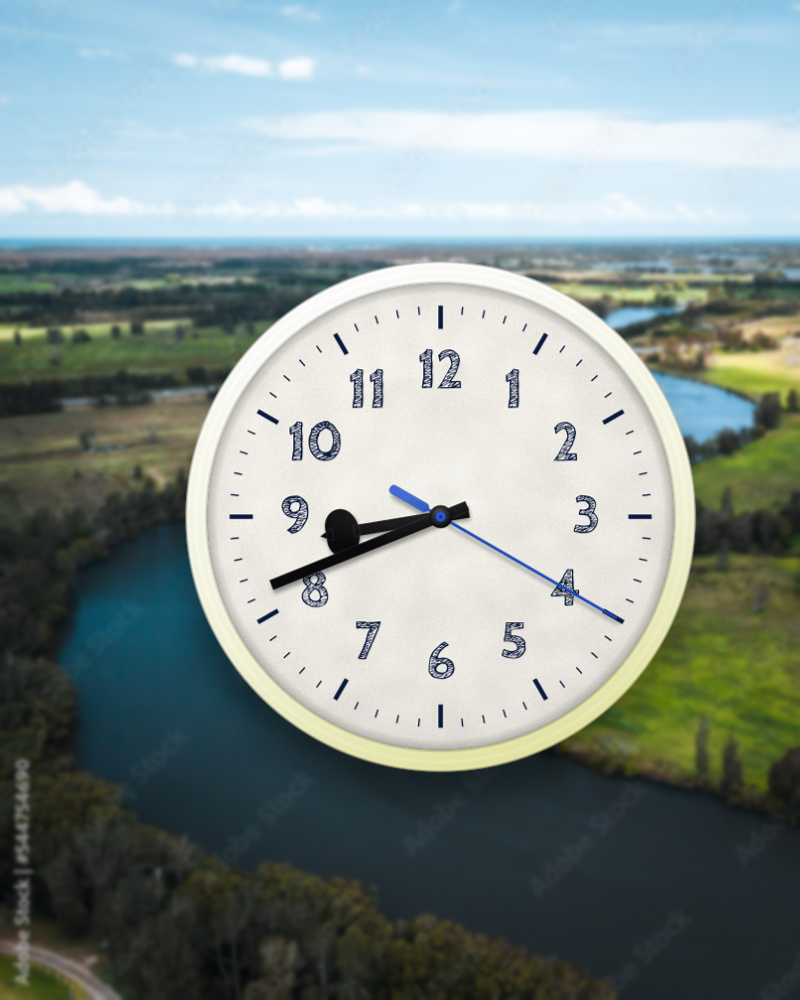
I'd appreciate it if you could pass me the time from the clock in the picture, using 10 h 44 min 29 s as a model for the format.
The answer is 8 h 41 min 20 s
